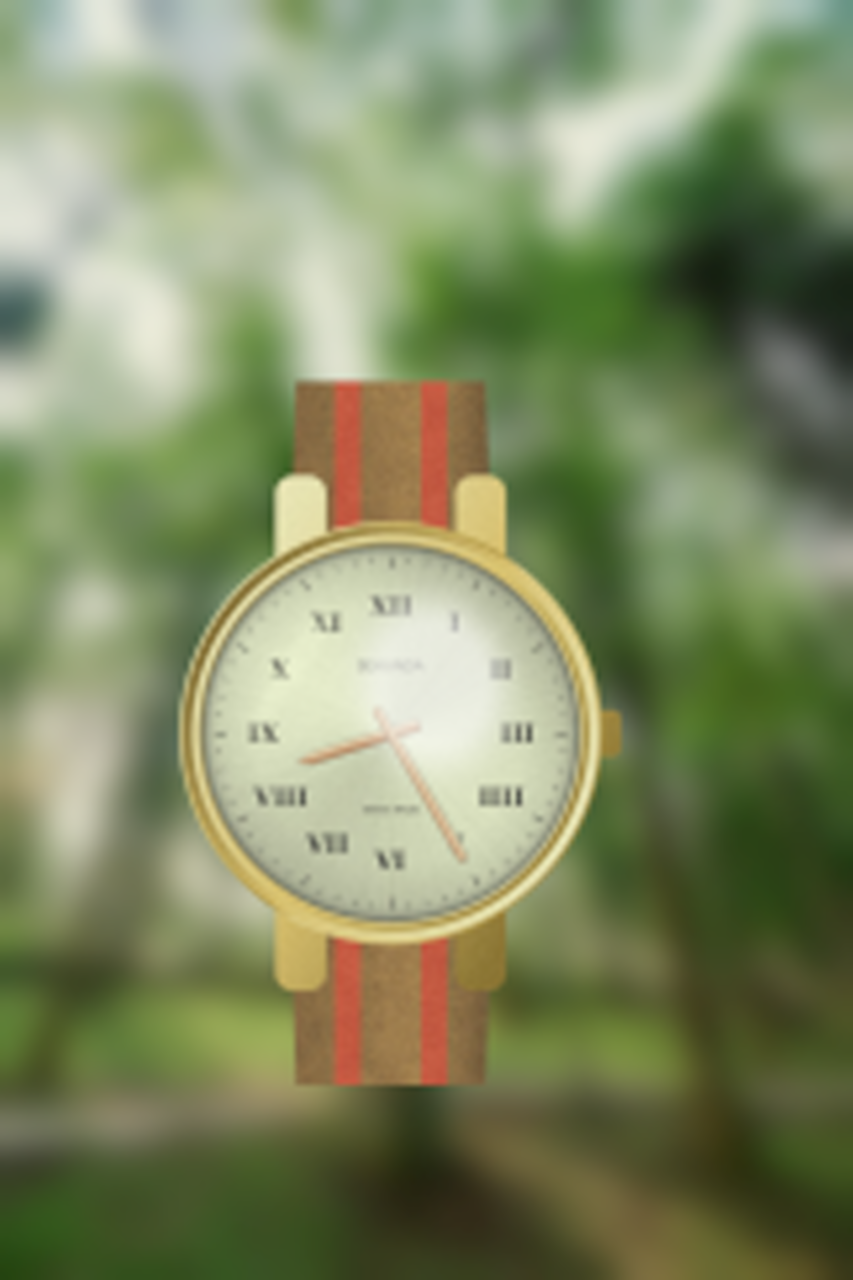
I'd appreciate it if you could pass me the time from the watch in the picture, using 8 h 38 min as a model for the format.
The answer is 8 h 25 min
